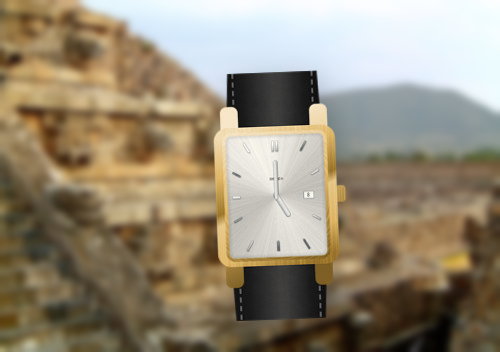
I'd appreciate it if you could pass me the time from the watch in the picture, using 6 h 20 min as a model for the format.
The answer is 5 h 00 min
